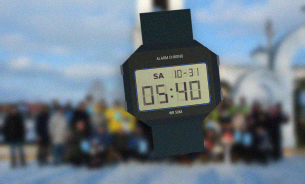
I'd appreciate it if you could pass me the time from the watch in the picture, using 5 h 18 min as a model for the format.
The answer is 5 h 40 min
